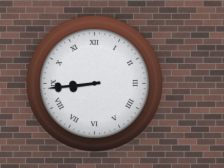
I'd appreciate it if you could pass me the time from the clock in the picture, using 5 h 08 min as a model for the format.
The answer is 8 h 44 min
